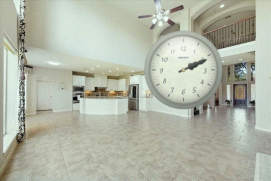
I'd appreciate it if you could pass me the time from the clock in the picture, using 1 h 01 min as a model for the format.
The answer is 2 h 11 min
